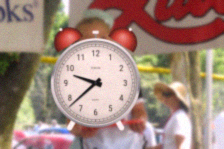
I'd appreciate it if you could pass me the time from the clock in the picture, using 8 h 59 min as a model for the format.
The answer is 9 h 38 min
